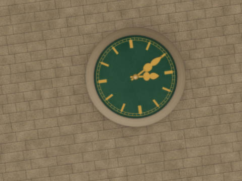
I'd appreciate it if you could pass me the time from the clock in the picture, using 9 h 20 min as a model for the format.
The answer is 3 h 10 min
